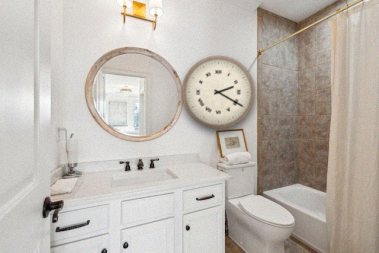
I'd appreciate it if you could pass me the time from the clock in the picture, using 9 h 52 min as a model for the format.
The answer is 2 h 20 min
